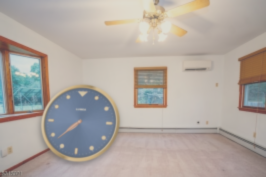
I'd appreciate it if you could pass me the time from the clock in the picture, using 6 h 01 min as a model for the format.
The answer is 7 h 38 min
